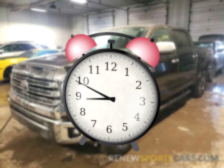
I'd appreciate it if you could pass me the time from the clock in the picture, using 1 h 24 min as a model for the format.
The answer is 8 h 49 min
